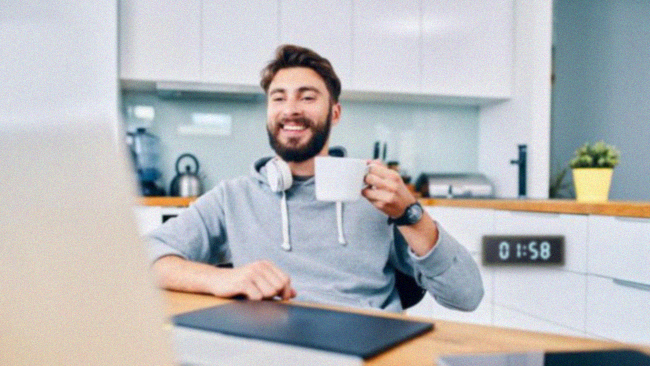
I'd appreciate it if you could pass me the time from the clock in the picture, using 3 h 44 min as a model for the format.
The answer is 1 h 58 min
